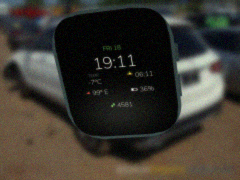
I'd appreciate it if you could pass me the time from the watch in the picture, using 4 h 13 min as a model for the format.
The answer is 19 h 11 min
